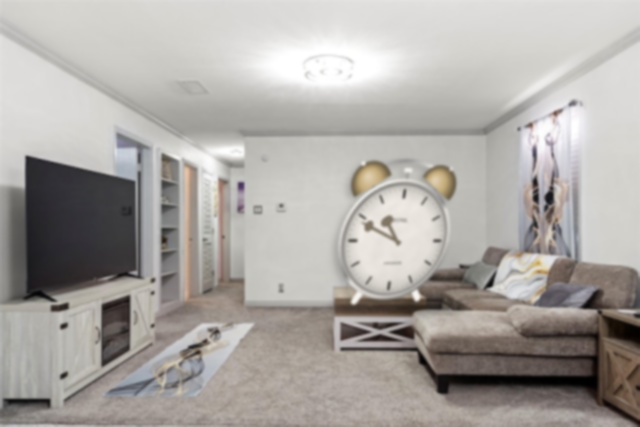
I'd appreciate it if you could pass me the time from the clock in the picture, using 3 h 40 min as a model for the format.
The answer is 10 h 49 min
